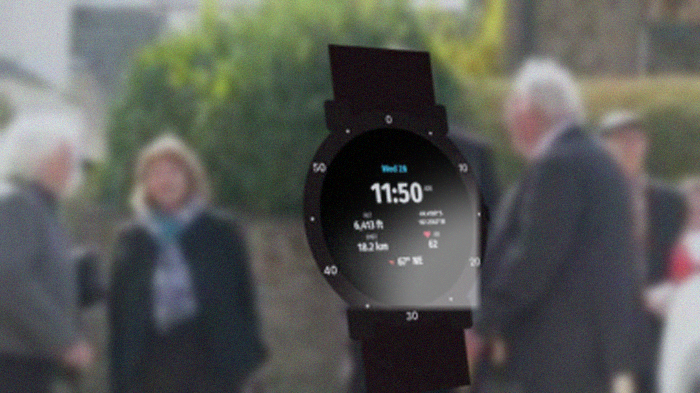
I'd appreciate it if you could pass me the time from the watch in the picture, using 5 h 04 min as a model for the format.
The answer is 11 h 50 min
